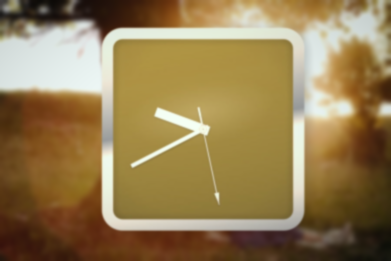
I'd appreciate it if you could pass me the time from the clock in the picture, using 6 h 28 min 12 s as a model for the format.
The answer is 9 h 40 min 28 s
